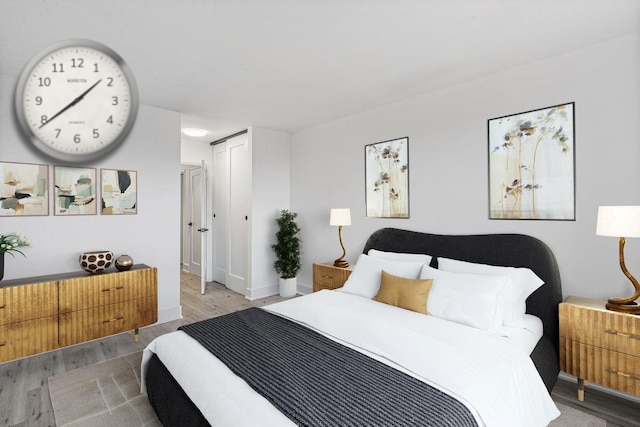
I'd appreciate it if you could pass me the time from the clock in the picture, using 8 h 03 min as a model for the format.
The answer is 1 h 39 min
